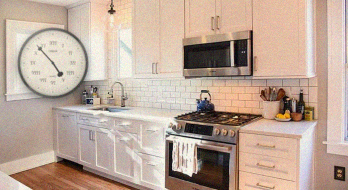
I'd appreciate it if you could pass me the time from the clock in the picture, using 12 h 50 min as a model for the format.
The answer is 4 h 53 min
